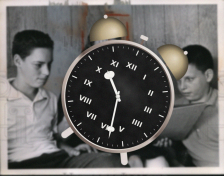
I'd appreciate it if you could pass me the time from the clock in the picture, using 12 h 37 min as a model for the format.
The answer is 10 h 28 min
